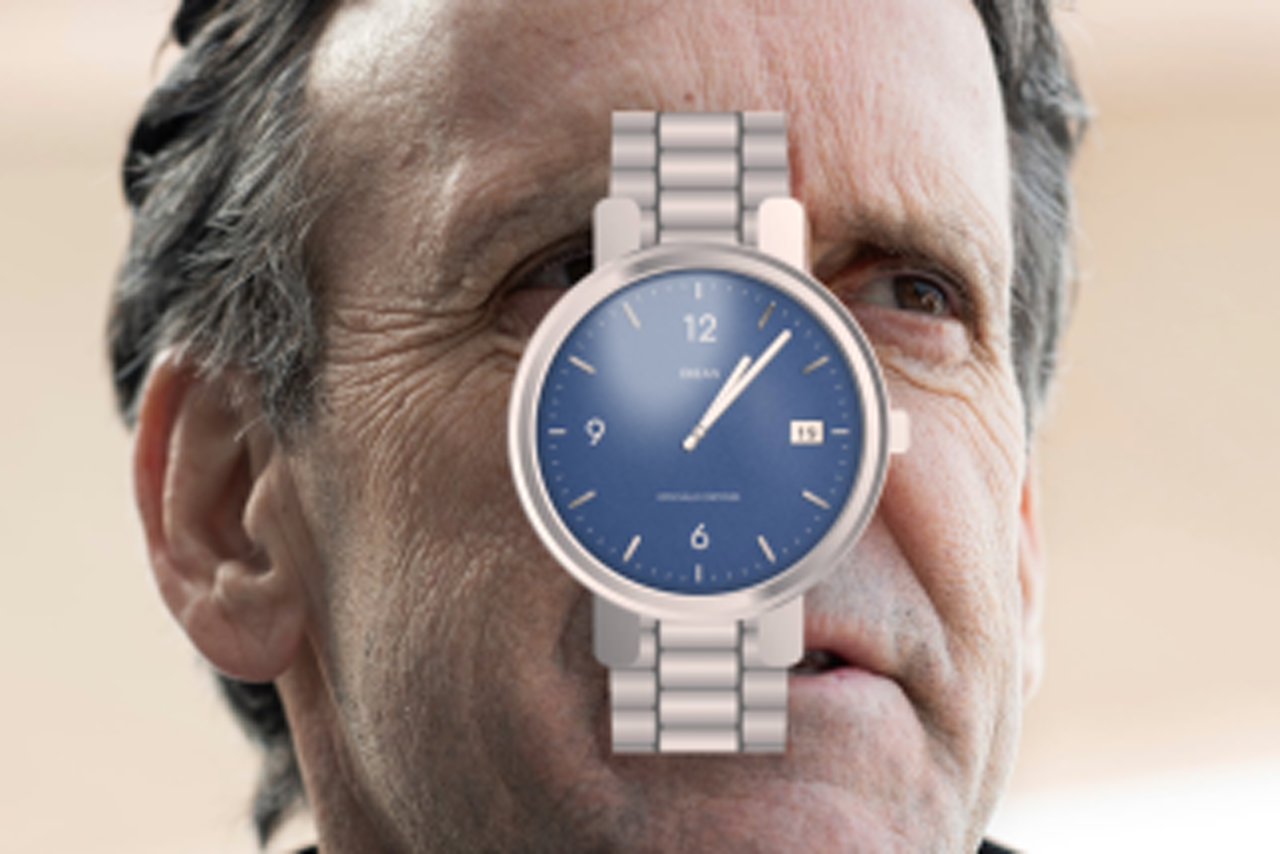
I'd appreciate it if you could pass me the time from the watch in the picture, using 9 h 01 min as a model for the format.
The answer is 1 h 07 min
